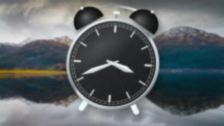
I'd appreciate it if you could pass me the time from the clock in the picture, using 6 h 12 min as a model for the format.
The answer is 3 h 41 min
